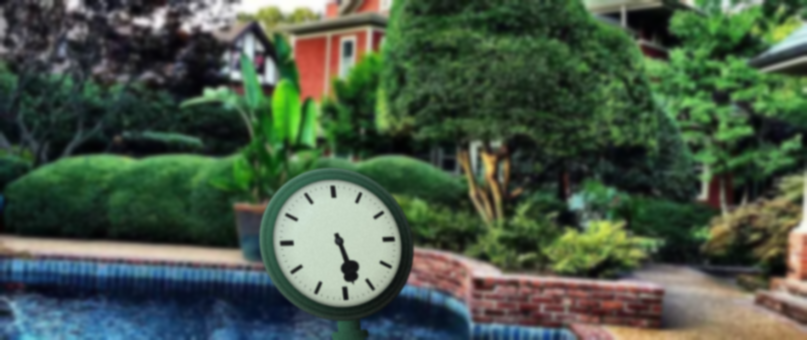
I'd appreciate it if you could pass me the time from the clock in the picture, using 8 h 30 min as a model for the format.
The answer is 5 h 28 min
